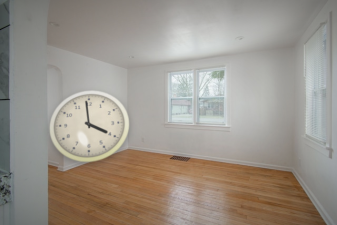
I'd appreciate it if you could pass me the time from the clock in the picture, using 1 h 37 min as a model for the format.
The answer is 3 h 59 min
